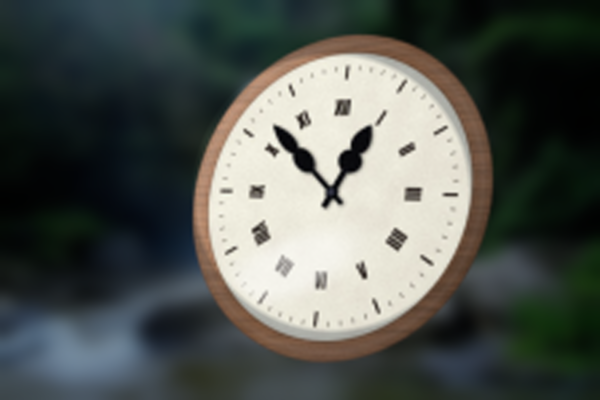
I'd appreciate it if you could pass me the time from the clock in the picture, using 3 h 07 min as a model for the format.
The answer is 12 h 52 min
